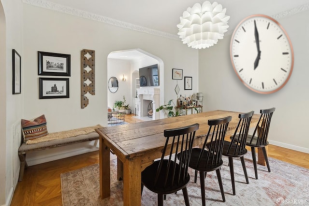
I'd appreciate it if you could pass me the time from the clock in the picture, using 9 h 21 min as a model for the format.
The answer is 7 h 00 min
